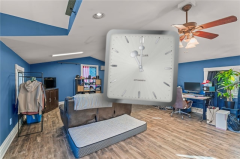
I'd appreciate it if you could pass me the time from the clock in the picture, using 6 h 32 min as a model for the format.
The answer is 11 h 00 min
